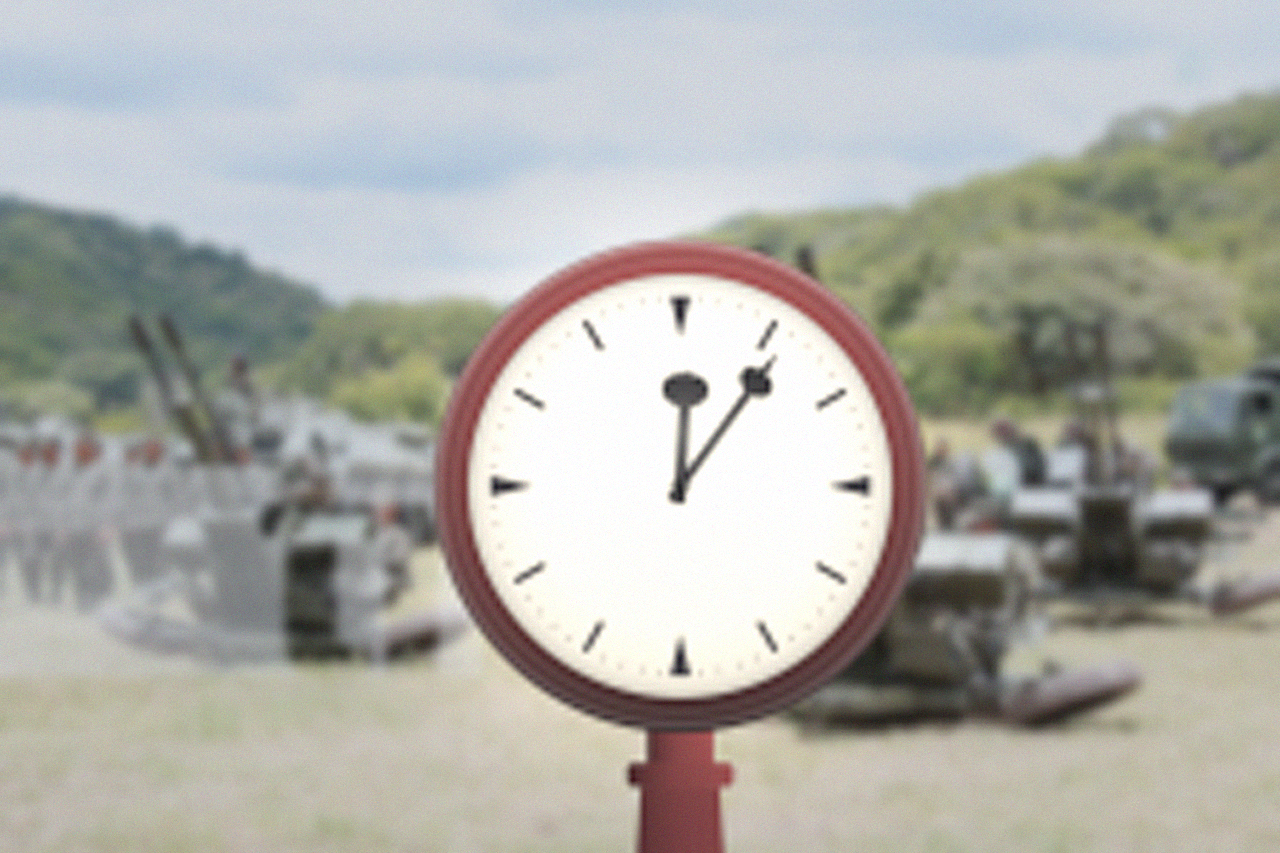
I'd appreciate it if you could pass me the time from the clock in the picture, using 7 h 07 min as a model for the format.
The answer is 12 h 06 min
